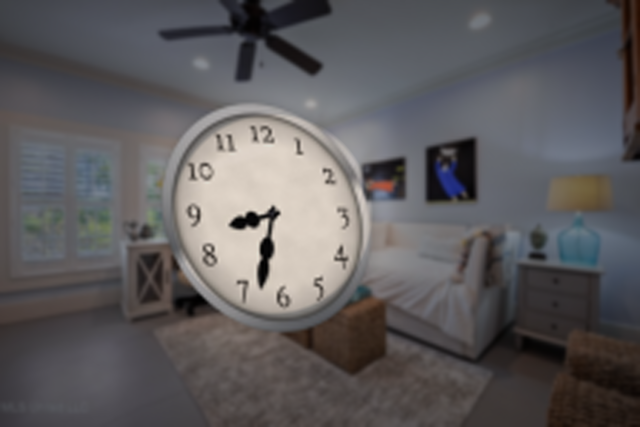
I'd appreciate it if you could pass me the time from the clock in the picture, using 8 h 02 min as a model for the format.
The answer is 8 h 33 min
